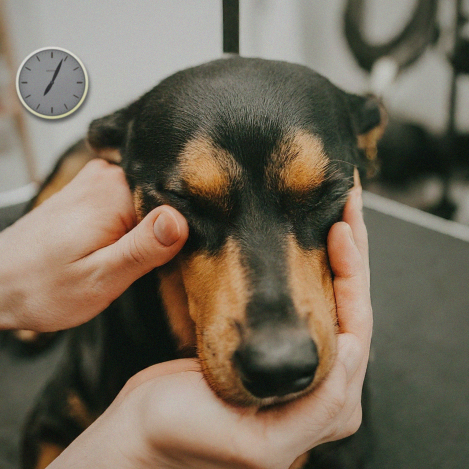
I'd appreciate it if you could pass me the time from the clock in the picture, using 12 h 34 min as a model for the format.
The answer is 7 h 04 min
